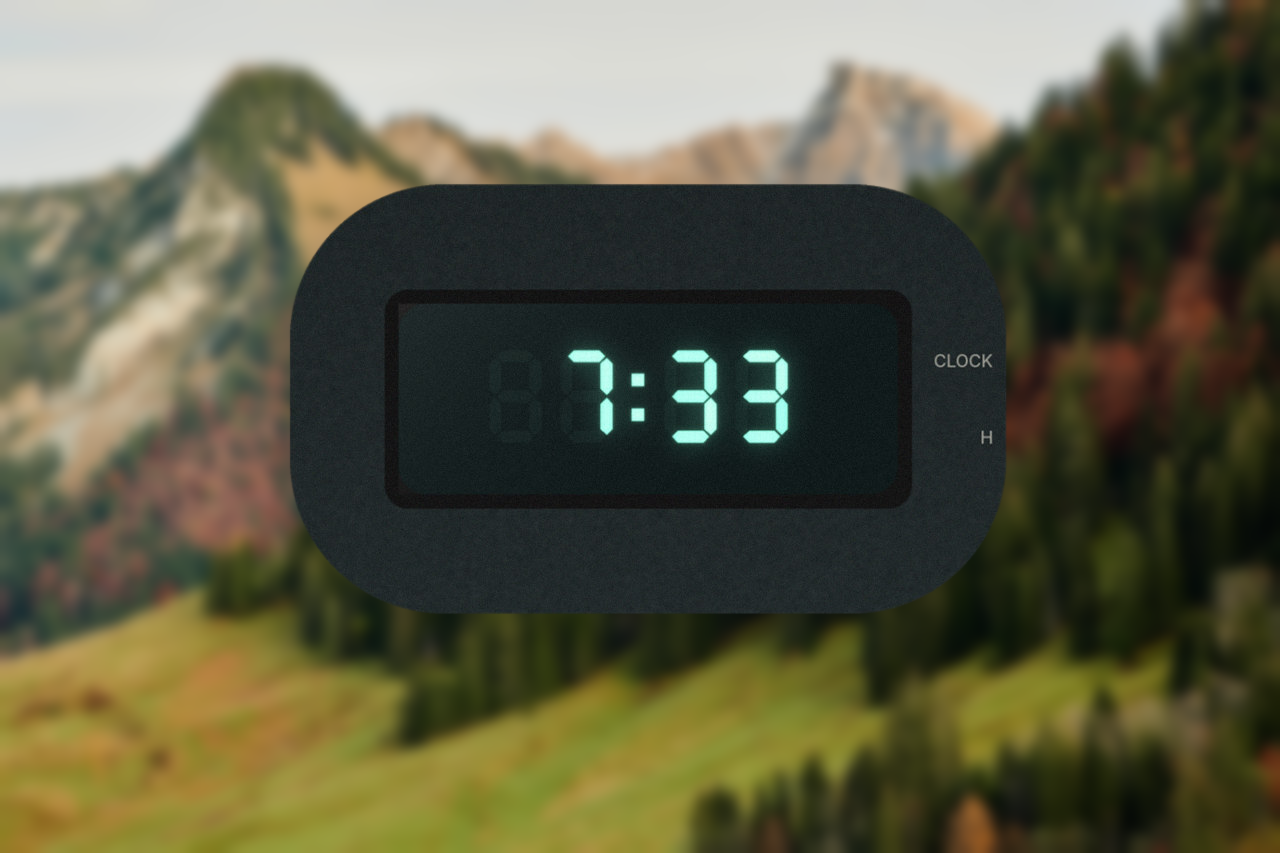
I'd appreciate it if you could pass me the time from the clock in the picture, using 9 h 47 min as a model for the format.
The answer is 7 h 33 min
